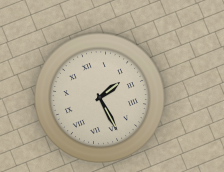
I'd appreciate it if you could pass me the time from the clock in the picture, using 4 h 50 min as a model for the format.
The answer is 2 h 29 min
